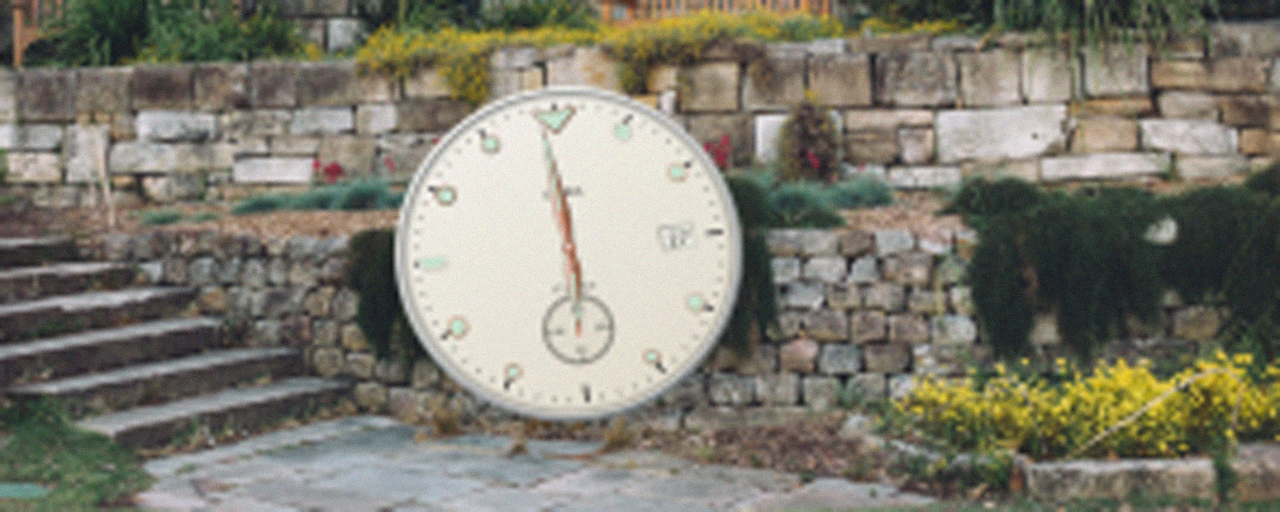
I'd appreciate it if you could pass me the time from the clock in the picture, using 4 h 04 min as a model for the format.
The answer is 5 h 59 min
